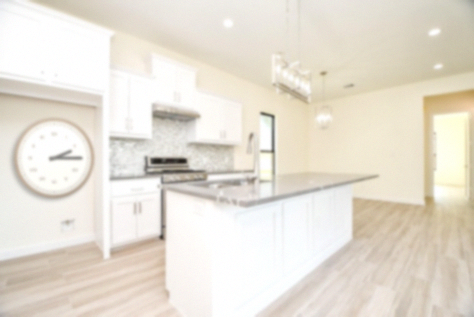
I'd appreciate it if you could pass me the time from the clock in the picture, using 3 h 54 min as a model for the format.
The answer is 2 h 15 min
